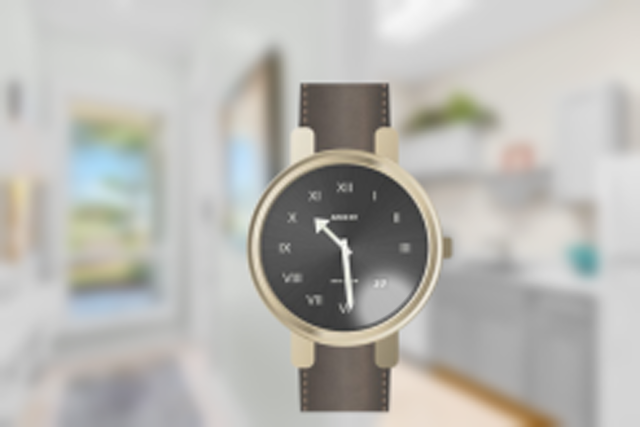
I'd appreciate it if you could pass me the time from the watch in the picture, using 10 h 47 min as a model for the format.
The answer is 10 h 29 min
